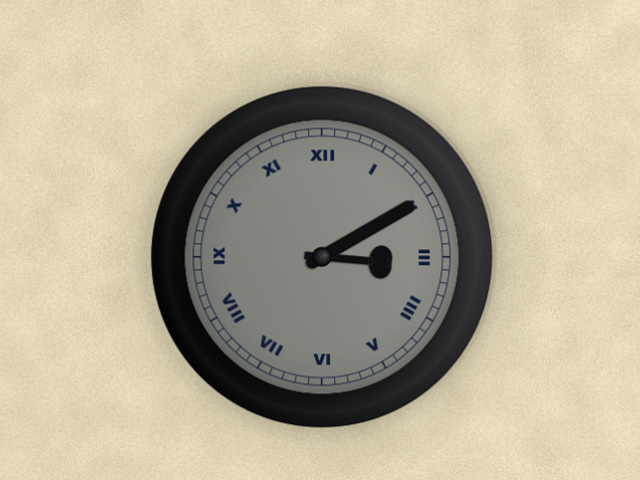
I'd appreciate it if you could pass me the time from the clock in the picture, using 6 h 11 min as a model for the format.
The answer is 3 h 10 min
